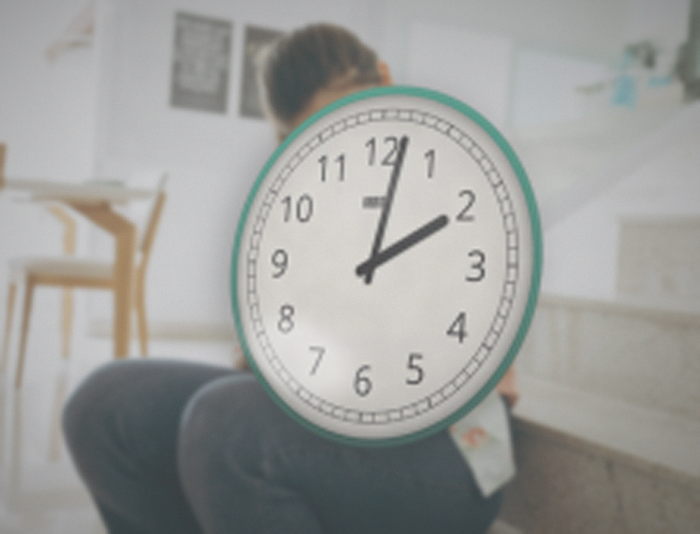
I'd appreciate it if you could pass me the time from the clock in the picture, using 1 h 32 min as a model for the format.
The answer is 2 h 02 min
